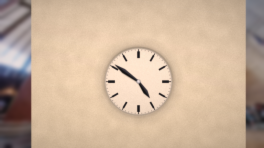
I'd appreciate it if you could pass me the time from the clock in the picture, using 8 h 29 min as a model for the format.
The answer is 4 h 51 min
